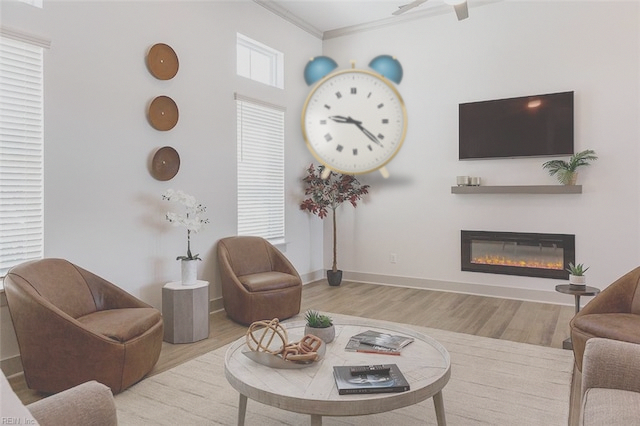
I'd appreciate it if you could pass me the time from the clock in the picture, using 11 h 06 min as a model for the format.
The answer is 9 h 22 min
